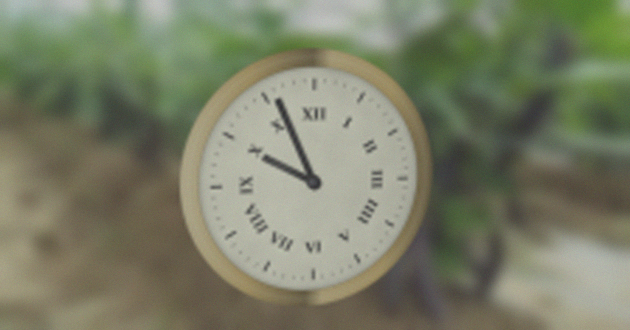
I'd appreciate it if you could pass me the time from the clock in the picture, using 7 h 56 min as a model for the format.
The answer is 9 h 56 min
